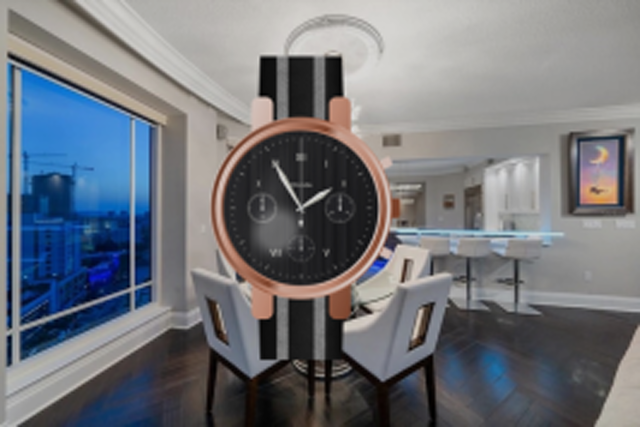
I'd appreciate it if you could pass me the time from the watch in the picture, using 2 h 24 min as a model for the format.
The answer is 1 h 55 min
